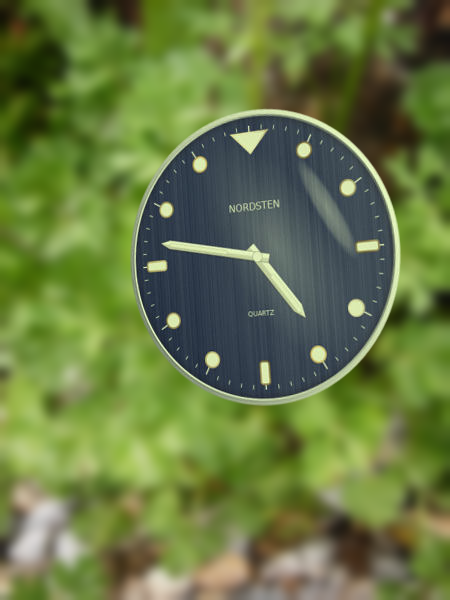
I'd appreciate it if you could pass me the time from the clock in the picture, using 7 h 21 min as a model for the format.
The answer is 4 h 47 min
